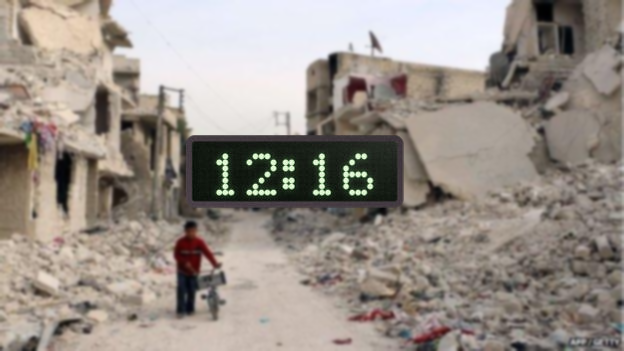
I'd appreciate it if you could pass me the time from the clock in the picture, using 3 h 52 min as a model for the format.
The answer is 12 h 16 min
